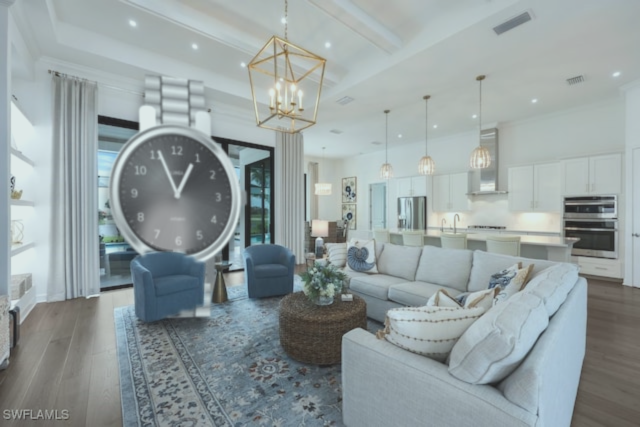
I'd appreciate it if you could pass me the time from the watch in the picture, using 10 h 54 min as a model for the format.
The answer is 12 h 56 min
